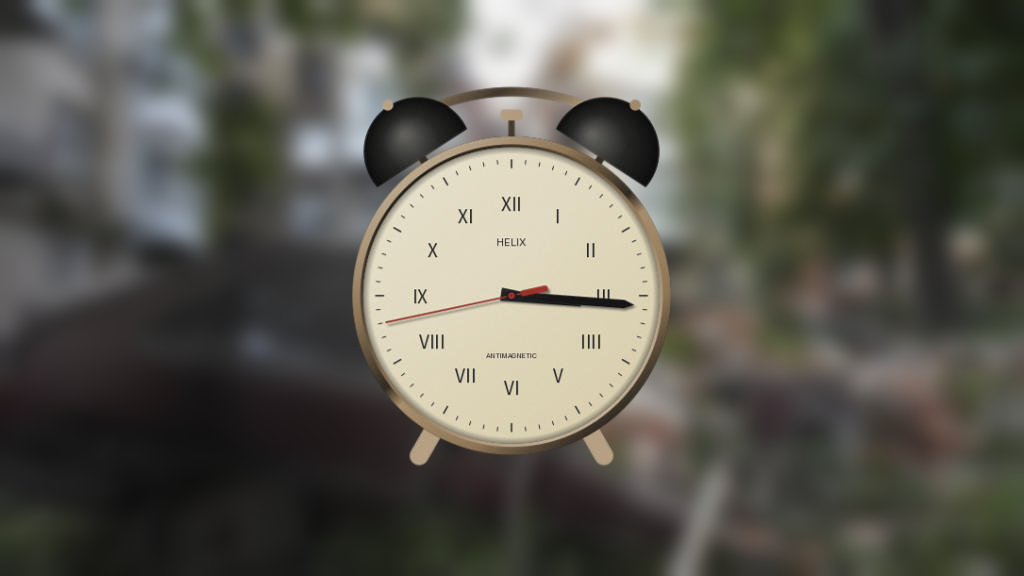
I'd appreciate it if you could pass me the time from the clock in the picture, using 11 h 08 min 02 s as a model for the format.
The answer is 3 h 15 min 43 s
